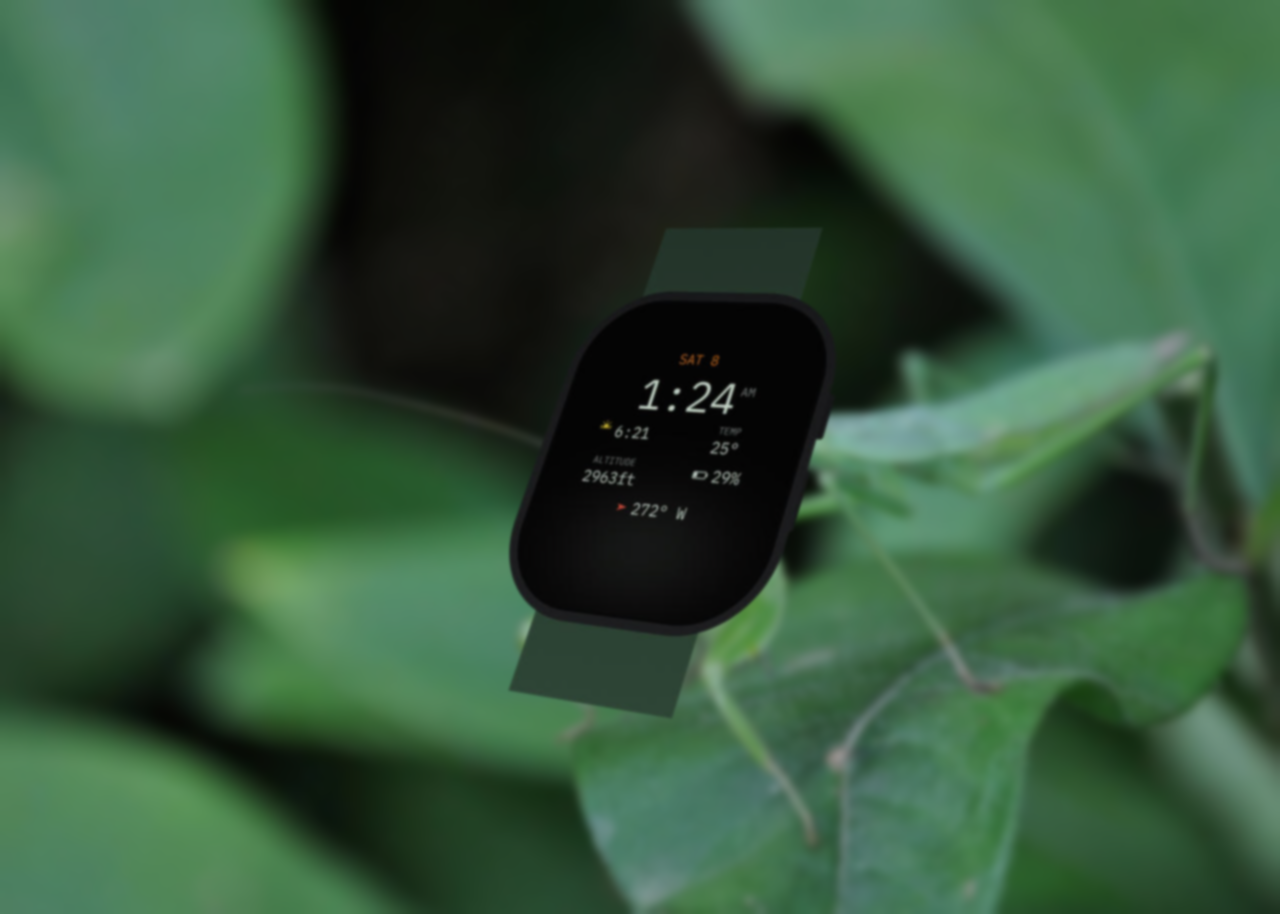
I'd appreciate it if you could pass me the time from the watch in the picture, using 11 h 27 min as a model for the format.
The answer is 1 h 24 min
